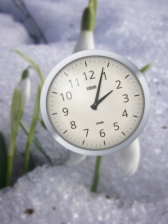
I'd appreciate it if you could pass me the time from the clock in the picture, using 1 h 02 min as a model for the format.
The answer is 2 h 04 min
